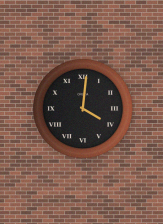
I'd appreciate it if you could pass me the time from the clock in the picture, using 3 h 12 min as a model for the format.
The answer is 4 h 01 min
